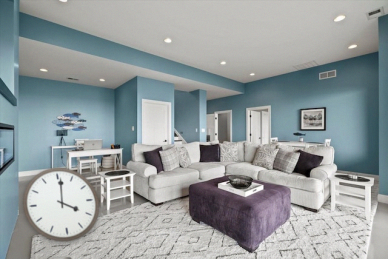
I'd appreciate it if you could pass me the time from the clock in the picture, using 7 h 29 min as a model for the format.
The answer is 4 h 01 min
